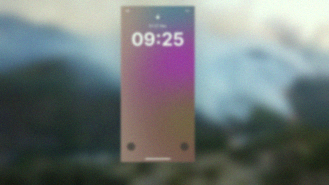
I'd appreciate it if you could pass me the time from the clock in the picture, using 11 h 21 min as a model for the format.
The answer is 9 h 25 min
